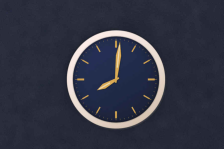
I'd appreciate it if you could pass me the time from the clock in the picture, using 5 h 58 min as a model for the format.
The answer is 8 h 01 min
